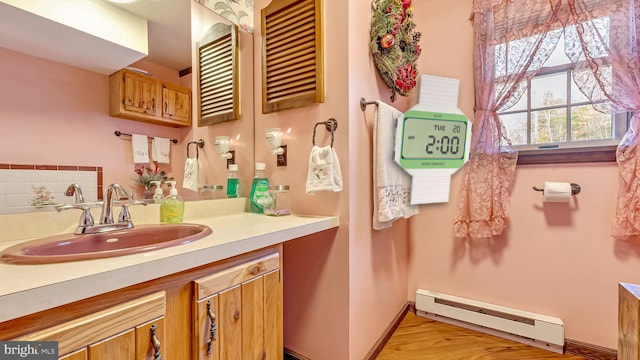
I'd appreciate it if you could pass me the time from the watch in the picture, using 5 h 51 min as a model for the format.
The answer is 2 h 00 min
